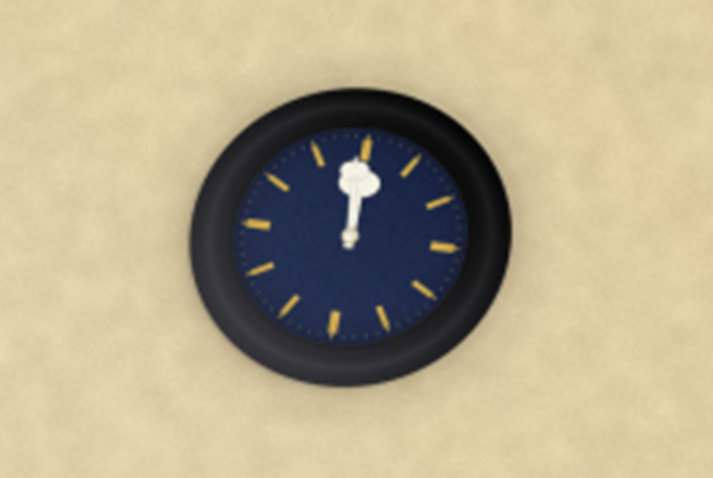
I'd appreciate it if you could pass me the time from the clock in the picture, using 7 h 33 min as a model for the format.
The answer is 11 h 59 min
